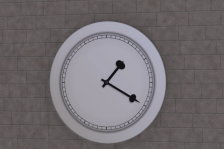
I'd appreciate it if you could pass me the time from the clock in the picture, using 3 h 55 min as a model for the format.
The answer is 1 h 20 min
